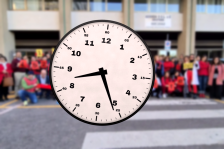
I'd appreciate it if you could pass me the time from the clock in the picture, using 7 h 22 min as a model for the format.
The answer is 8 h 26 min
